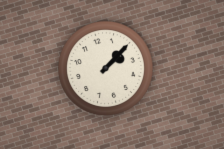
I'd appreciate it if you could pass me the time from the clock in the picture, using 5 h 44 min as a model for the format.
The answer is 2 h 10 min
